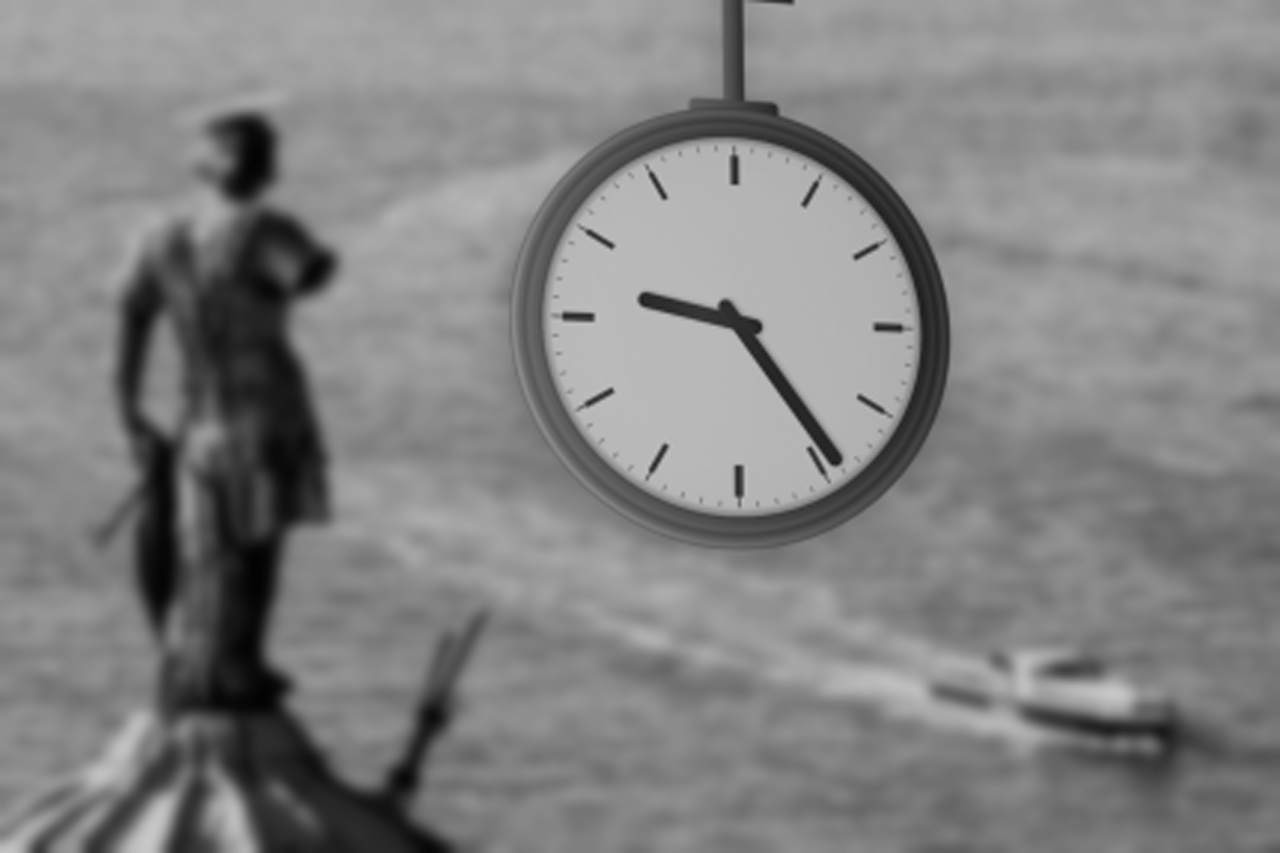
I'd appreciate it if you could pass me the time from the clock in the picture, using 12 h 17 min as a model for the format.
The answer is 9 h 24 min
